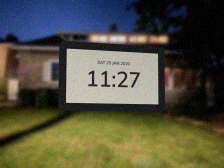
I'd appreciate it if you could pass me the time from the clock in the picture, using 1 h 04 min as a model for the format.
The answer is 11 h 27 min
